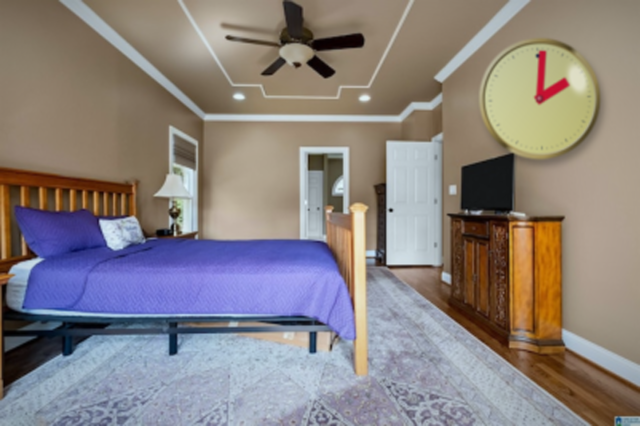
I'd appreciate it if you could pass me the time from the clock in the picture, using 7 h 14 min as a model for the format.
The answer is 2 h 01 min
